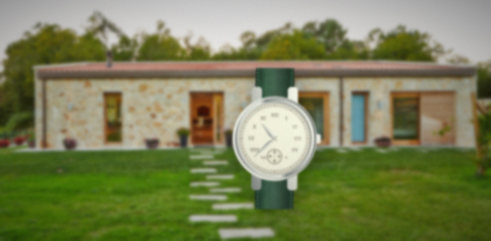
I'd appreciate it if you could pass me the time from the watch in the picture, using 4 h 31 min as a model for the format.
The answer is 10 h 38 min
